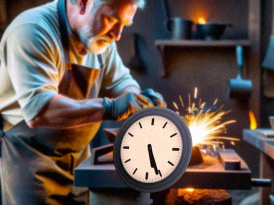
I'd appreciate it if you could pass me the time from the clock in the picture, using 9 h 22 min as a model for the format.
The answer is 5 h 26 min
